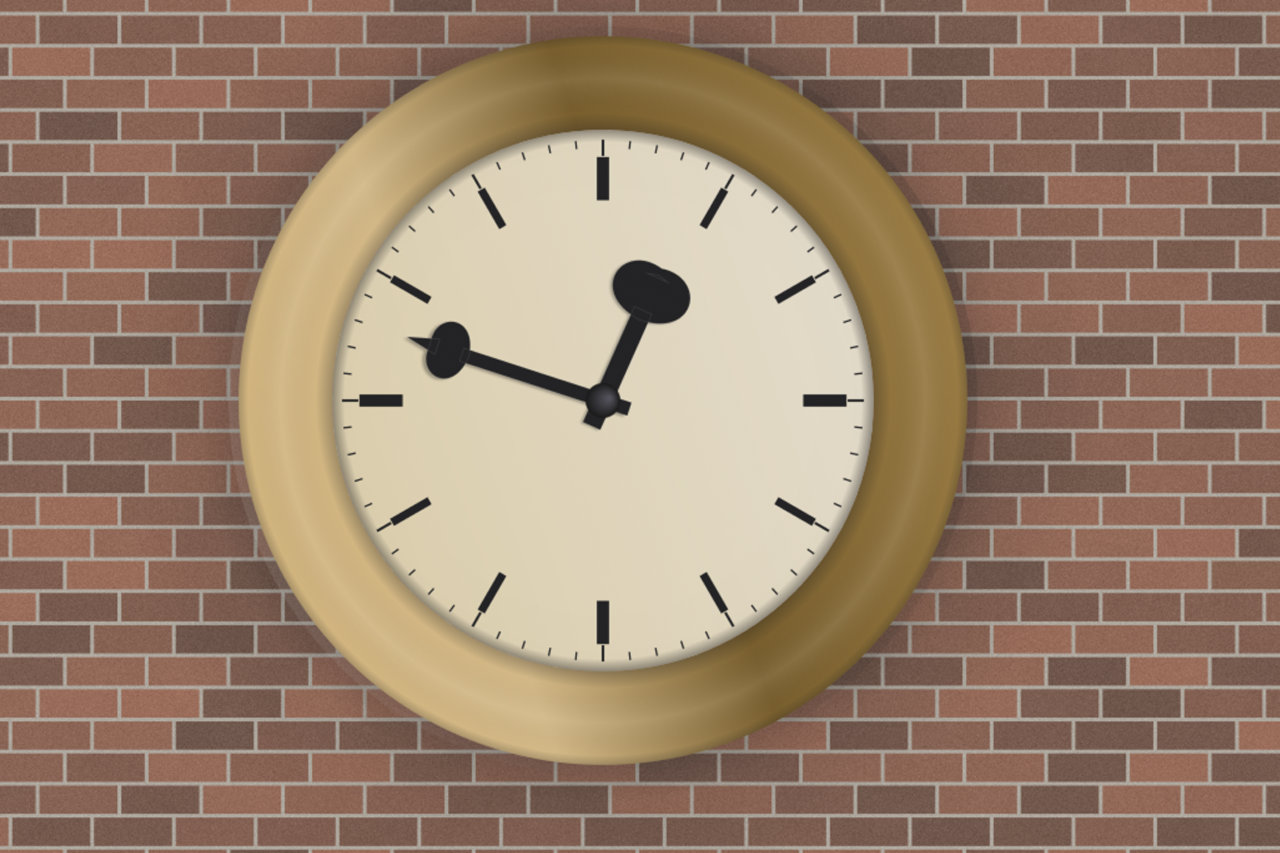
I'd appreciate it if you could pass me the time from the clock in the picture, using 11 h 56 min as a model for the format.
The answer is 12 h 48 min
